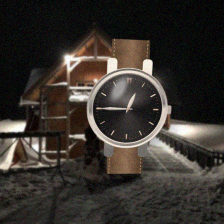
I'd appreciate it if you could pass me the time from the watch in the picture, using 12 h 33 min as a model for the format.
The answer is 12 h 45 min
